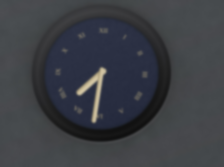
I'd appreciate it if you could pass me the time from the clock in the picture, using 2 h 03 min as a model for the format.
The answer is 7 h 31 min
